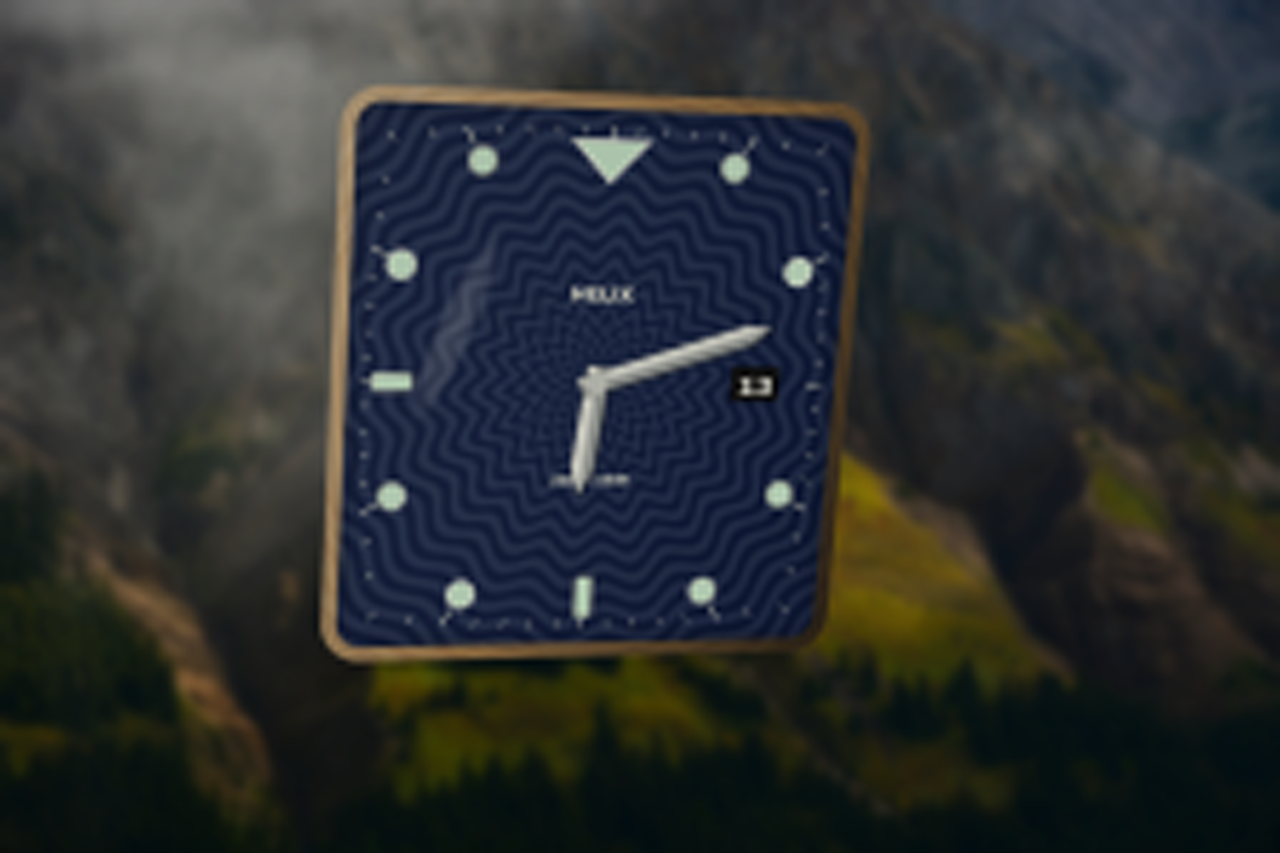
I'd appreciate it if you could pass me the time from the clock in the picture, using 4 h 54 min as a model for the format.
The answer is 6 h 12 min
